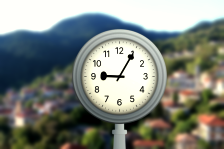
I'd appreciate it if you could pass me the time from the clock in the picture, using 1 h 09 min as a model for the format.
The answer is 9 h 05 min
